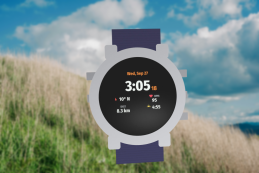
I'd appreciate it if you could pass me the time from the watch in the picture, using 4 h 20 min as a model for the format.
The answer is 3 h 05 min
